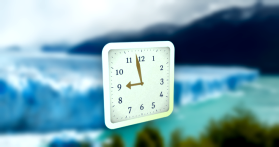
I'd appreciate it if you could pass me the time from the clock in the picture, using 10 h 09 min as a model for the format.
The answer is 8 h 58 min
